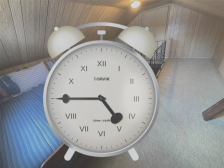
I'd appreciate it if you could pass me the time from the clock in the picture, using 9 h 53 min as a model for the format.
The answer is 4 h 45 min
